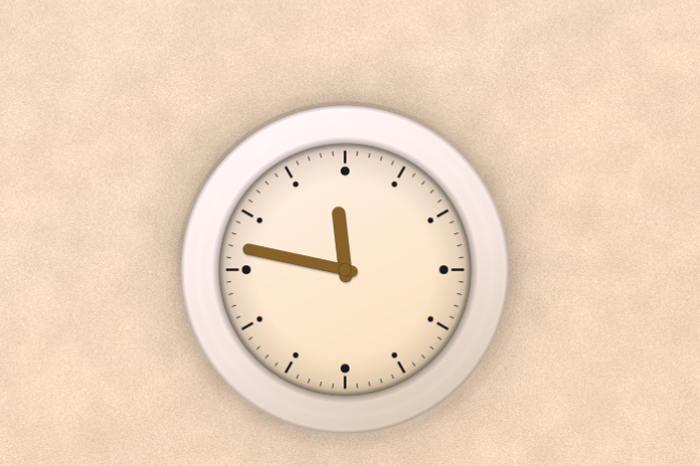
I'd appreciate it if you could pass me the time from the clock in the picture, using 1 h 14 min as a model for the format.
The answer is 11 h 47 min
